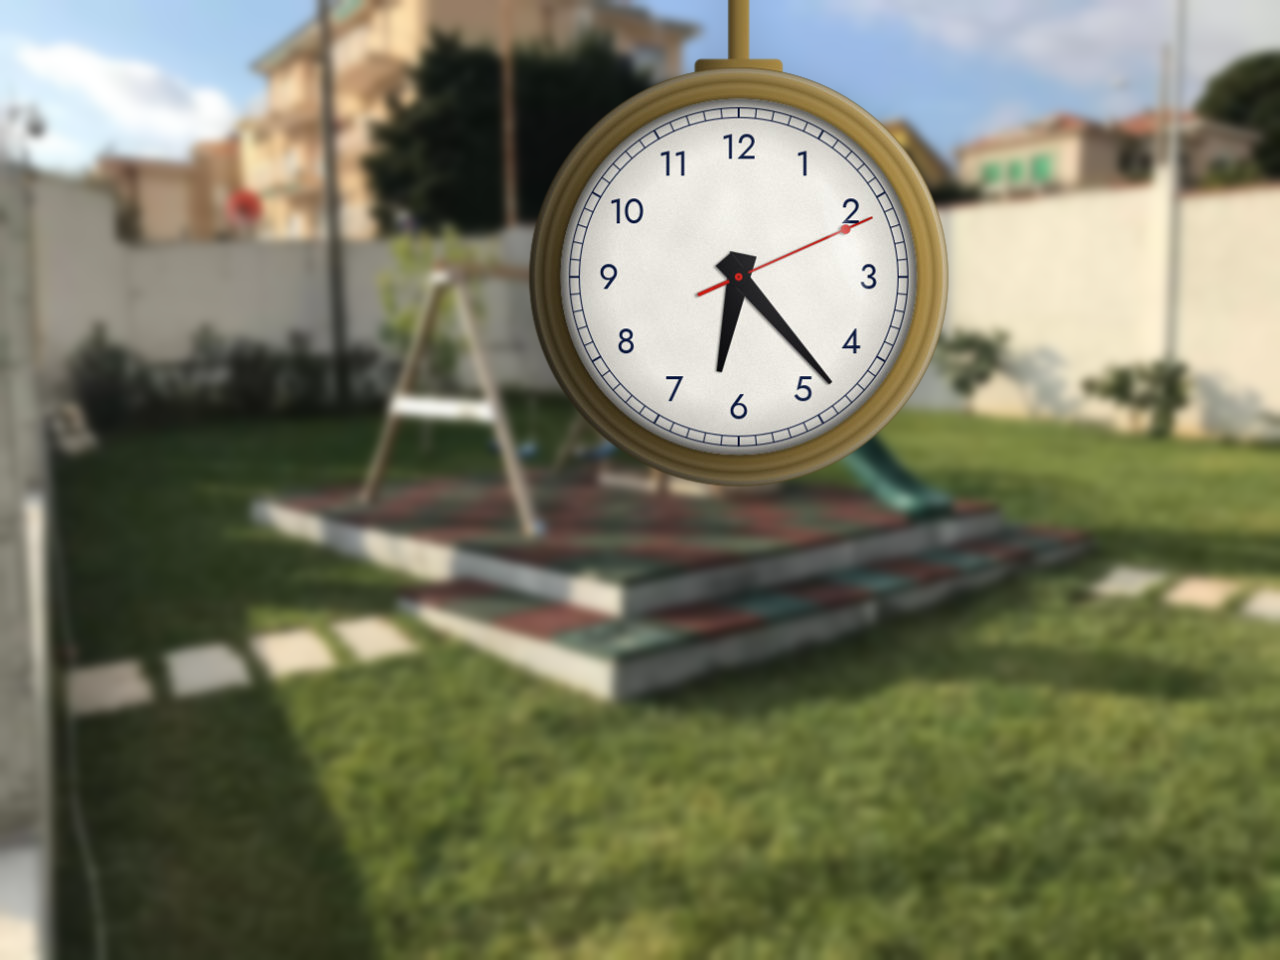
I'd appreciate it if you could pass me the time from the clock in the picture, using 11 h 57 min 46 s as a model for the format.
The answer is 6 h 23 min 11 s
